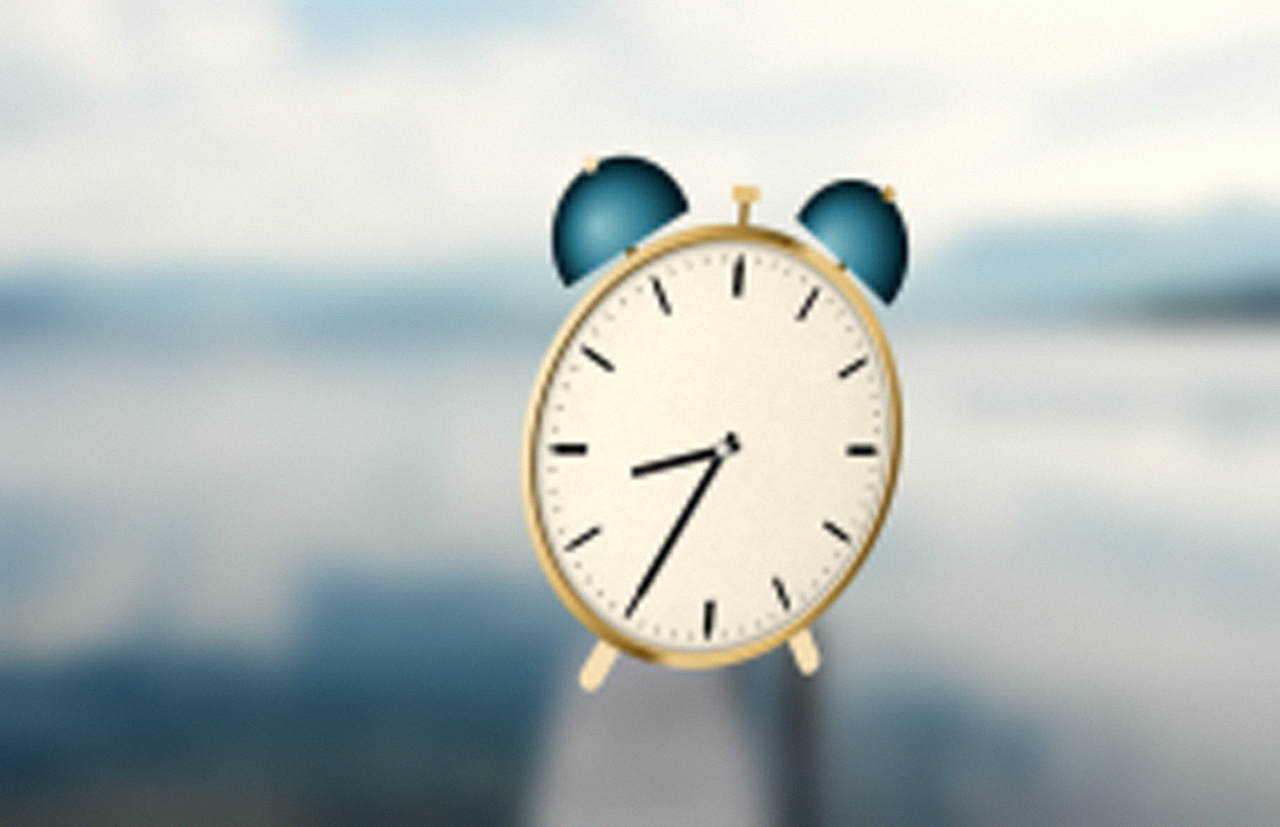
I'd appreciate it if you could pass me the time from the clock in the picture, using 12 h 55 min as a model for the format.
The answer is 8 h 35 min
